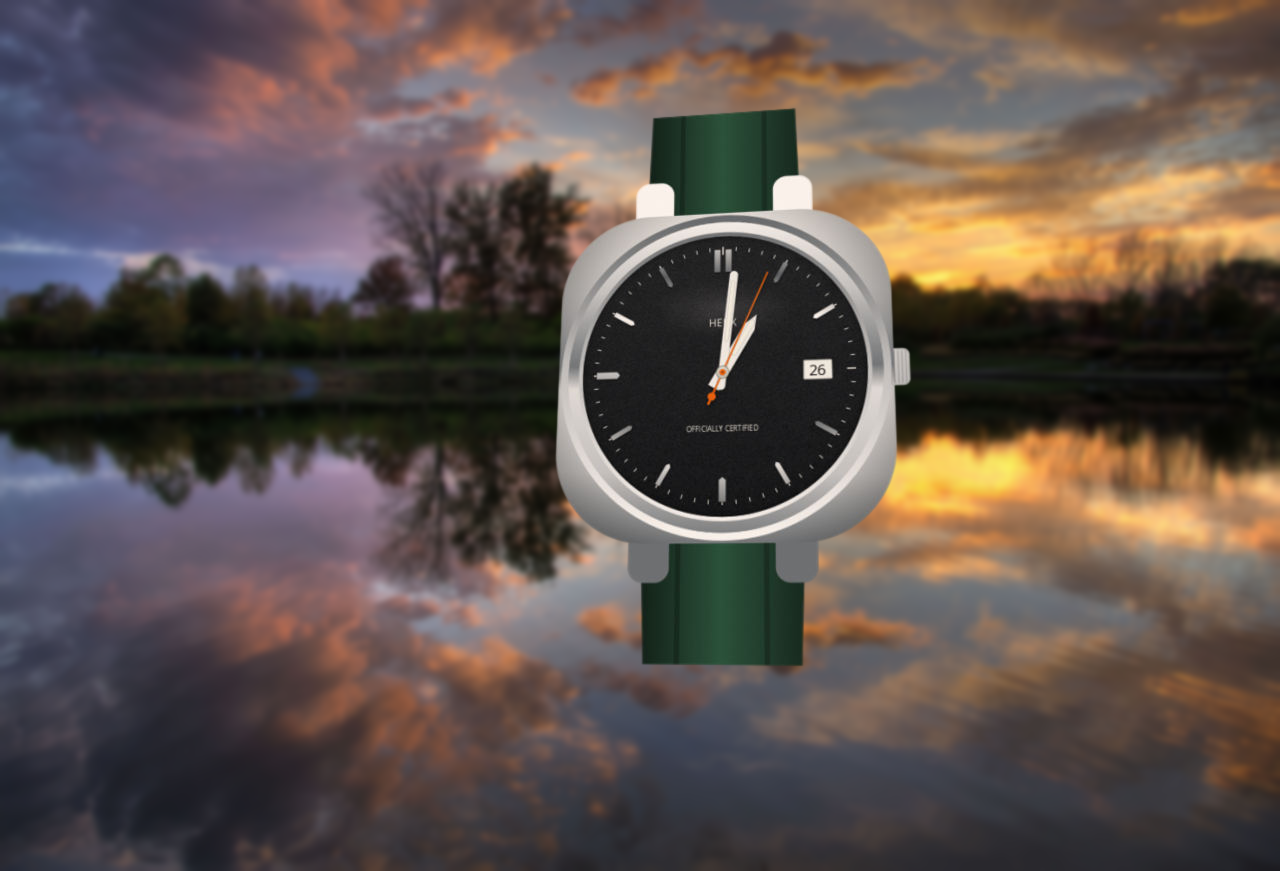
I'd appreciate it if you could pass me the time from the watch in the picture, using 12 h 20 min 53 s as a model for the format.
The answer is 1 h 01 min 04 s
